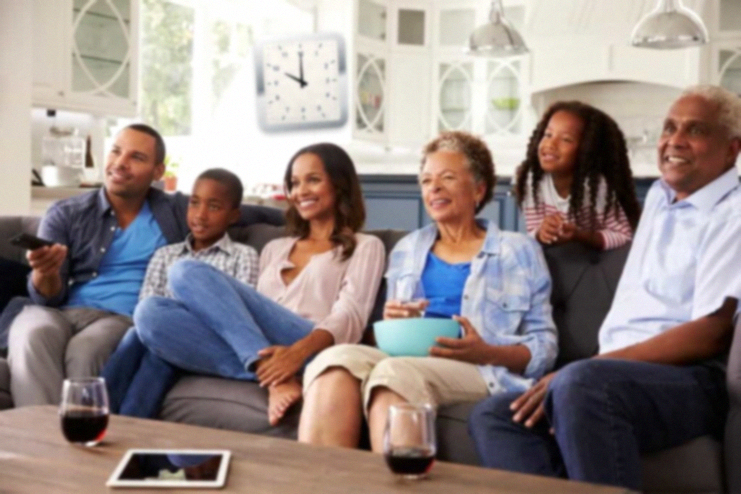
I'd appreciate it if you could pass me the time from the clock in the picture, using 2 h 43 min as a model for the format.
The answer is 10 h 00 min
